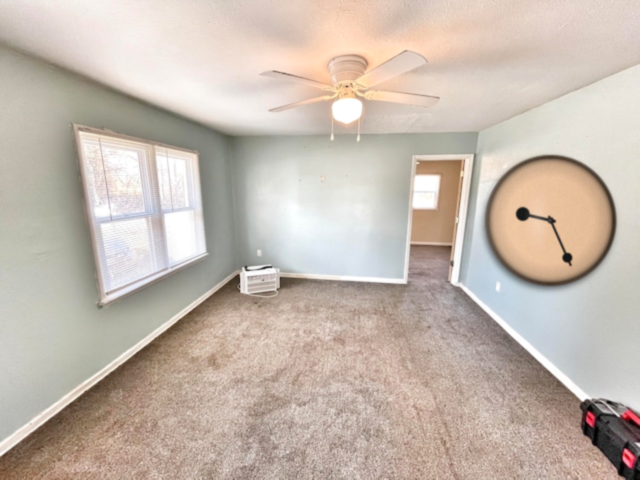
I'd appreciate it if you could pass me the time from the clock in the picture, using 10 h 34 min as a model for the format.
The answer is 9 h 26 min
